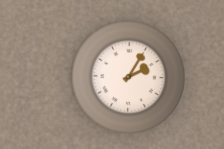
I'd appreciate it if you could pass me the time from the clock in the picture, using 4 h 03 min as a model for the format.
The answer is 2 h 05 min
